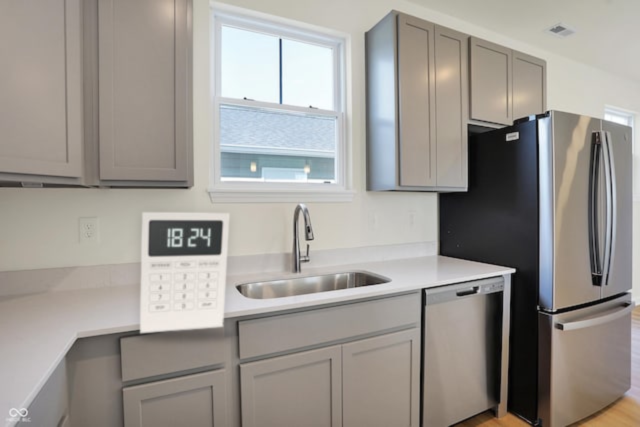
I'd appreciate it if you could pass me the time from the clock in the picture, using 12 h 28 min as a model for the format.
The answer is 18 h 24 min
